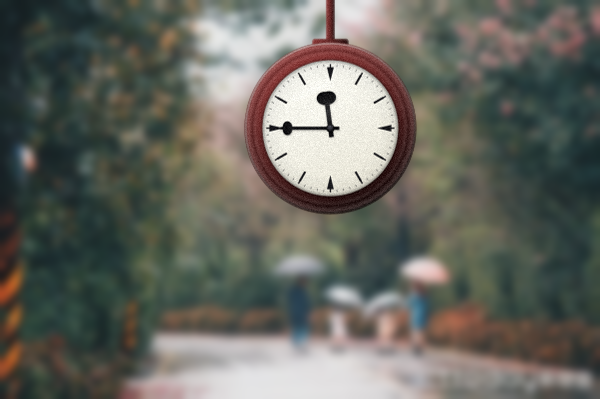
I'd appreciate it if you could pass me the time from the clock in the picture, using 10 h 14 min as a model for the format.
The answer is 11 h 45 min
